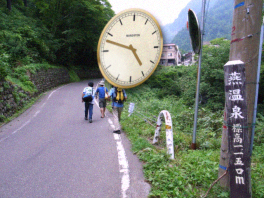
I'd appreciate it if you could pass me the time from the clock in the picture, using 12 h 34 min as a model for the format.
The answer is 4 h 48 min
